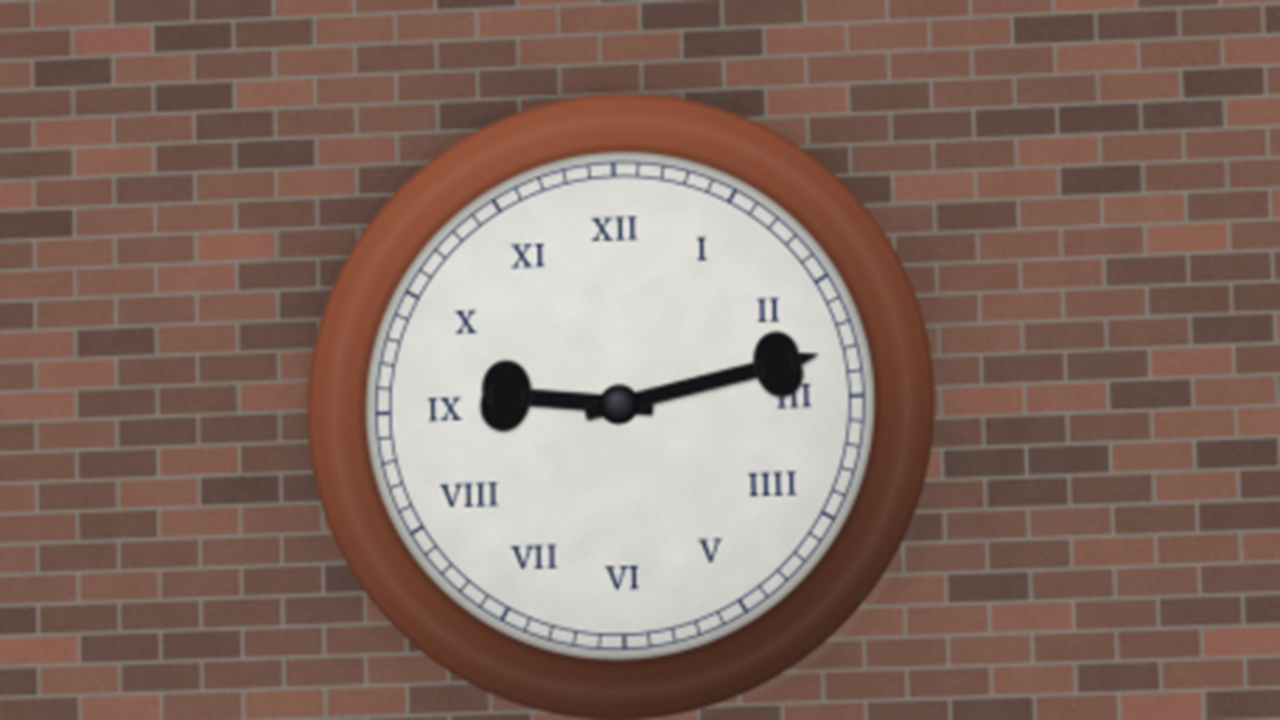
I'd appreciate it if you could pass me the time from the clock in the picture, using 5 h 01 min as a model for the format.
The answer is 9 h 13 min
